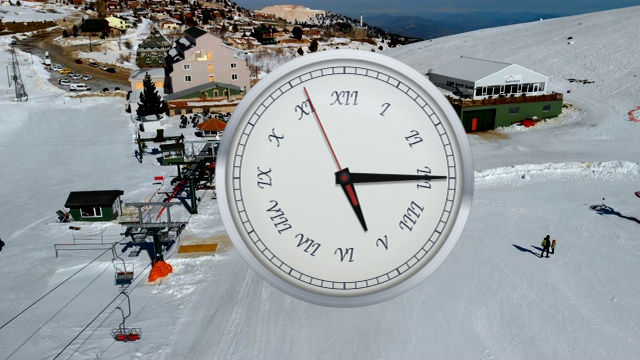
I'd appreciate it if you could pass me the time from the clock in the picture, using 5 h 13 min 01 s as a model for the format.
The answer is 5 h 14 min 56 s
